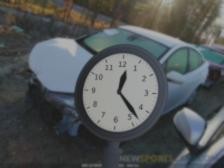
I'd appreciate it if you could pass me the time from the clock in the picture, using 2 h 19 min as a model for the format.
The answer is 12 h 23 min
